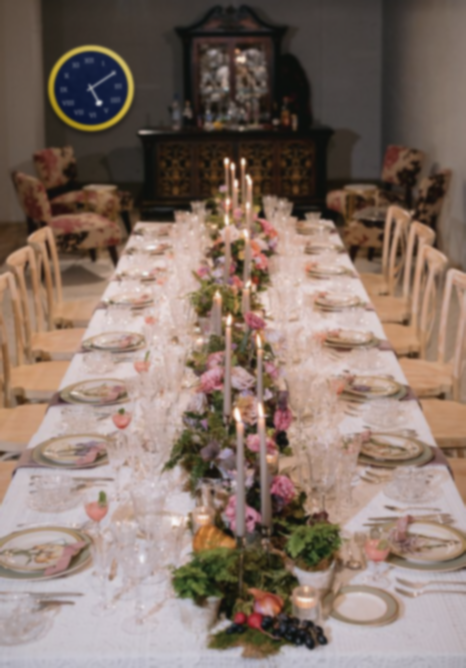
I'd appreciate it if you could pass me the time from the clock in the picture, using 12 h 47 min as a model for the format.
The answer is 5 h 10 min
